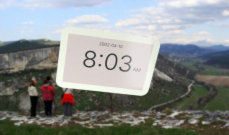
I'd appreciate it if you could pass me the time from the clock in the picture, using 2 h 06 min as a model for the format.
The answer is 8 h 03 min
